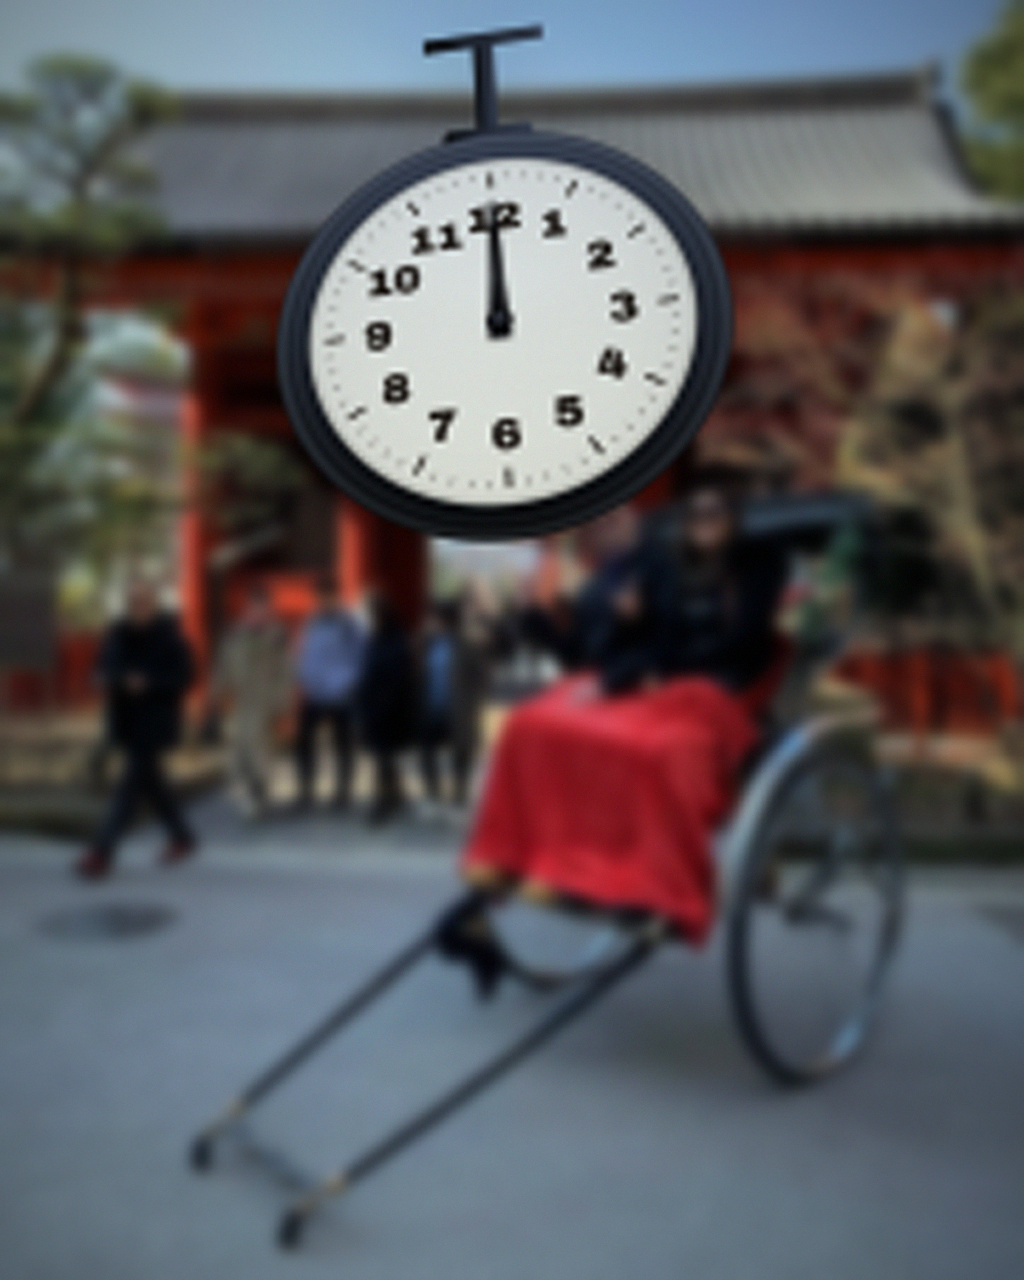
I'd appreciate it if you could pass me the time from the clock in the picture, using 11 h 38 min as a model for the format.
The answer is 12 h 00 min
